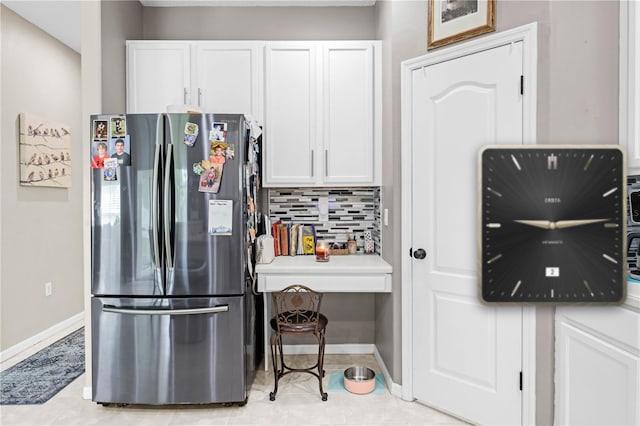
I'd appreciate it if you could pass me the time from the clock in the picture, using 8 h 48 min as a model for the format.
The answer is 9 h 14 min
